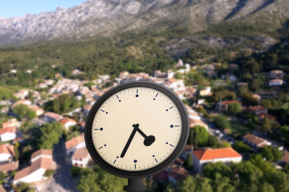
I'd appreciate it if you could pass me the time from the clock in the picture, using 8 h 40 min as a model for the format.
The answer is 4 h 34 min
